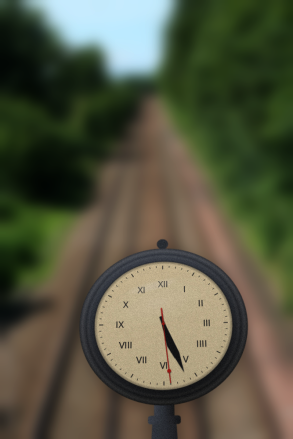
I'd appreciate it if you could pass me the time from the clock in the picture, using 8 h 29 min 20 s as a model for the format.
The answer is 5 h 26 min 29 s
